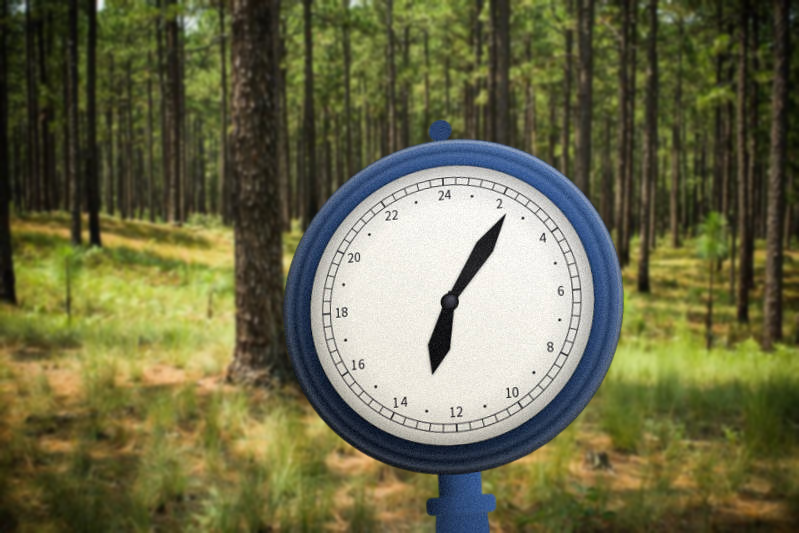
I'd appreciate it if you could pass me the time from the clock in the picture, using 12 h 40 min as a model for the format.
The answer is 13 h 06 min
